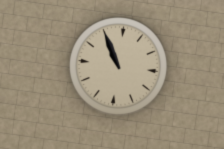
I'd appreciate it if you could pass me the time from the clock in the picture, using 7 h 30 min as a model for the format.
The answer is 10 h 55 min
